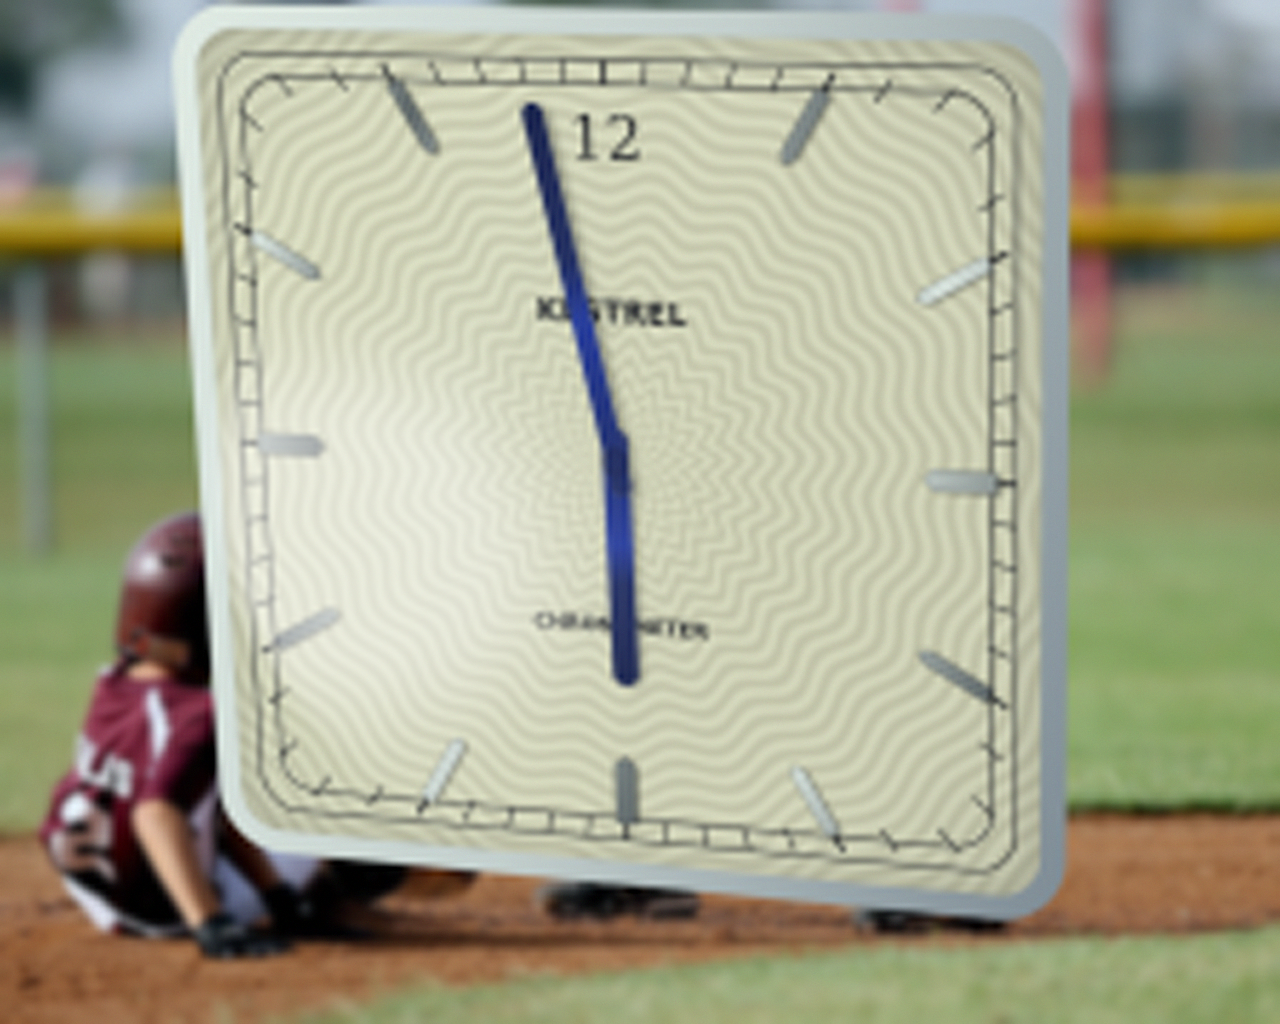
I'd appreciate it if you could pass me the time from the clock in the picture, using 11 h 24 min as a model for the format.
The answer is 5 h 58 min
